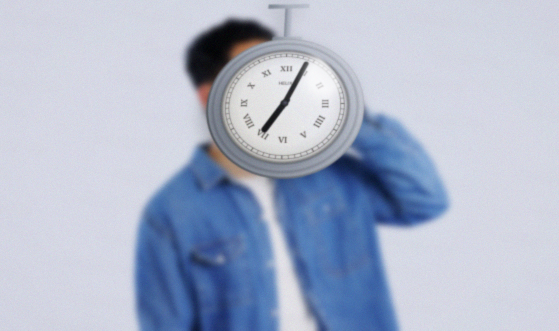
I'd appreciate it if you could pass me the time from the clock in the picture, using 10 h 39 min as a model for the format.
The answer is 7 h 04 min
